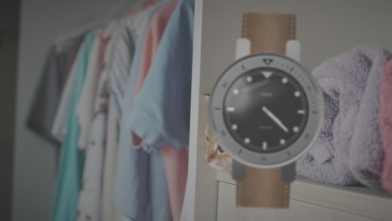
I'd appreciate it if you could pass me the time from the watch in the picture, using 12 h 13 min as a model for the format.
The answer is 4 h 22 min
